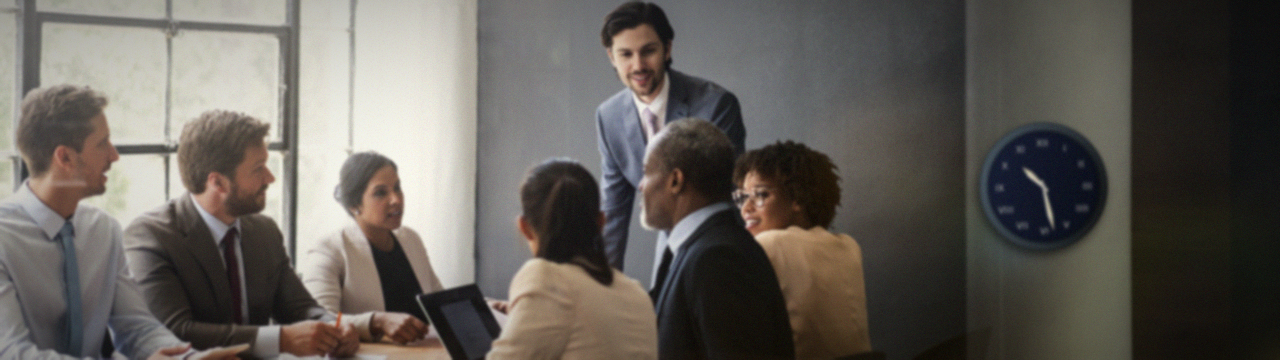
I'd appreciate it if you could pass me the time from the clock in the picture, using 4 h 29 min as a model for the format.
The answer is 10 h 28 min
